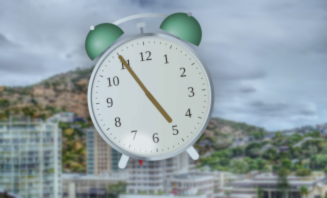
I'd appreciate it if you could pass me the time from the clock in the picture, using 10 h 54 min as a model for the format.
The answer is 4 h 55 min
